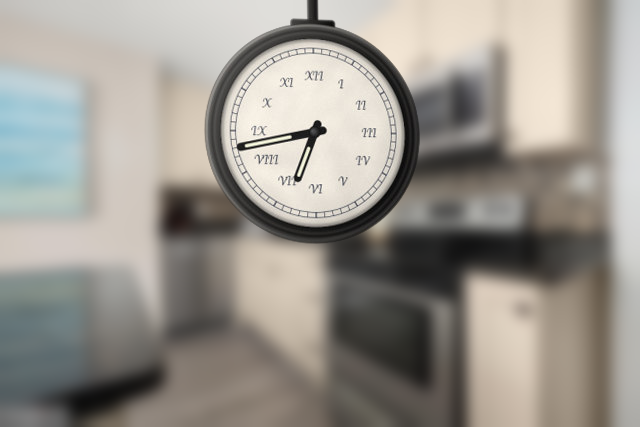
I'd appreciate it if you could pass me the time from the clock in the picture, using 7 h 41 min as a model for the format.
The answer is 6 h 43 min
